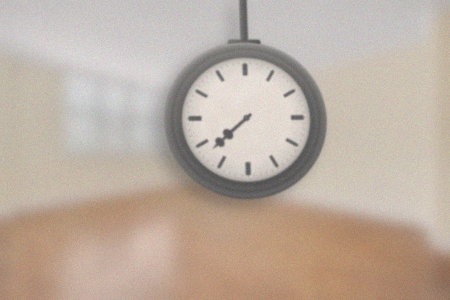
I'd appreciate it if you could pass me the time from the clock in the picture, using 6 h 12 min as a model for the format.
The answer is 7 h 38 min
